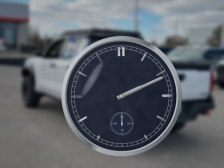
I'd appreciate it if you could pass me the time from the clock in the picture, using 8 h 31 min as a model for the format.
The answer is 2 h 11 min
